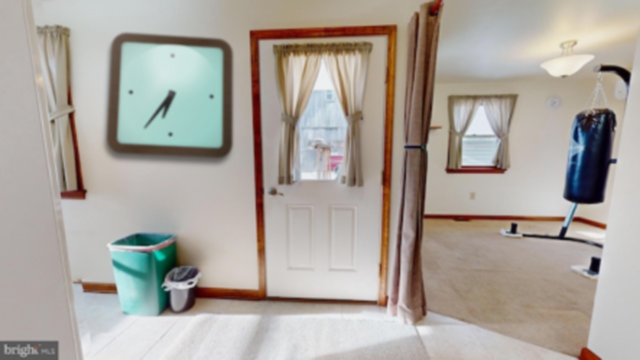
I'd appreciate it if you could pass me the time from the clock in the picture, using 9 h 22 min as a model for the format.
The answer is 6 h 36 min
